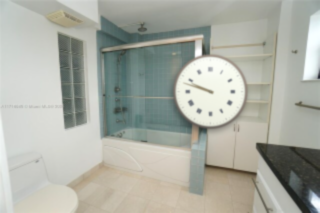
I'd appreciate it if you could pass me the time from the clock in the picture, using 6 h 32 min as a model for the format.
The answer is 9 h 48 min
